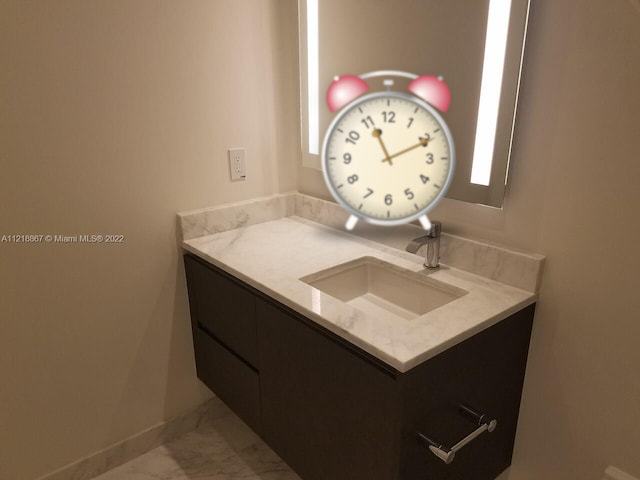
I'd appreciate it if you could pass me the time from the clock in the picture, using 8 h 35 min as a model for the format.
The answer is 11 h 11 min
